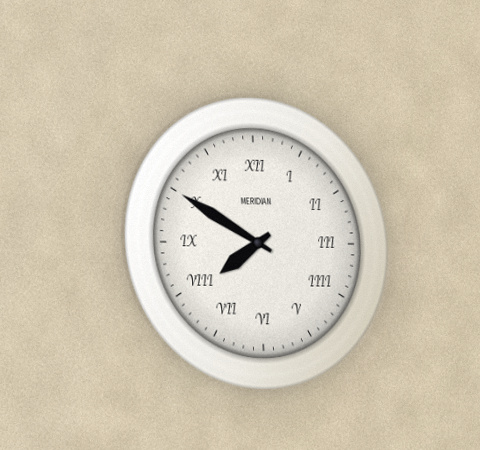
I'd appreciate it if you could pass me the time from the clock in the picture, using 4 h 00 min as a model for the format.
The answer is 7 h 50 min
